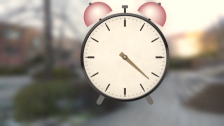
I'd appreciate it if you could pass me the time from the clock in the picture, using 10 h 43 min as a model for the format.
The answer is 4 h 22 min
